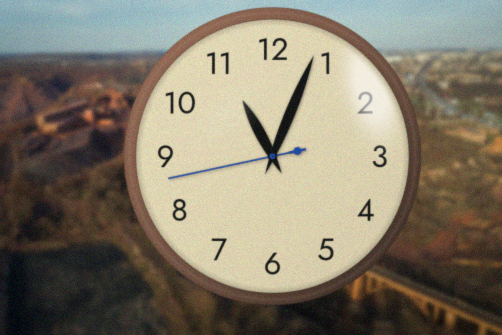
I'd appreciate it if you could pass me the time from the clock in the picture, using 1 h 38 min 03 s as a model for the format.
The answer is 11 h 03 min 43 s
